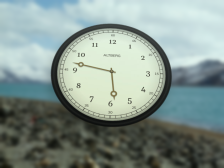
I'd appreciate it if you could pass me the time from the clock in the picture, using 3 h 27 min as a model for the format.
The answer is 5 h 47 min
